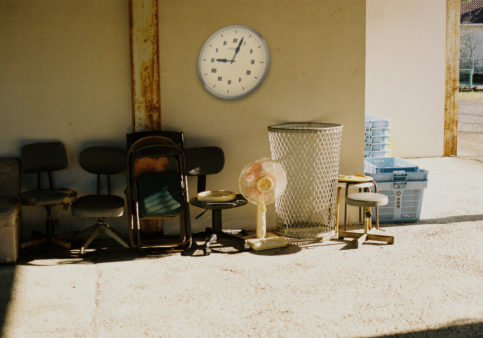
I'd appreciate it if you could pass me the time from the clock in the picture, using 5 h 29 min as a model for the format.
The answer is 9 h 03 min
